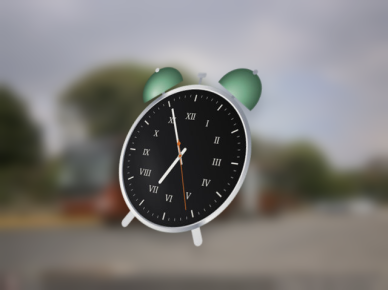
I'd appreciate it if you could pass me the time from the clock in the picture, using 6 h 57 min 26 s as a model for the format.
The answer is 6 h 55 min 26 s
